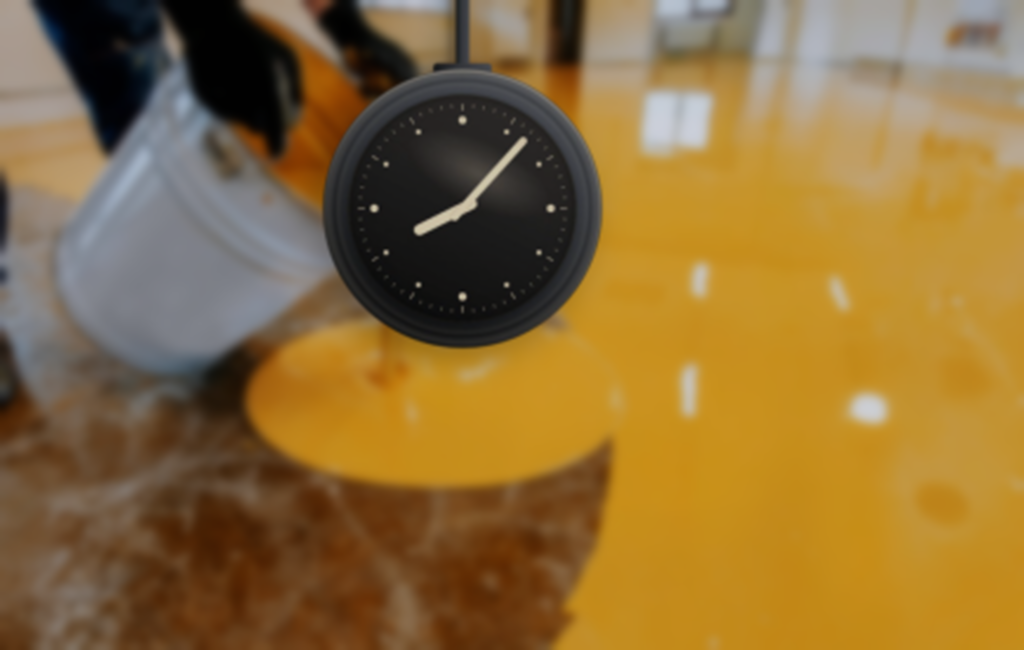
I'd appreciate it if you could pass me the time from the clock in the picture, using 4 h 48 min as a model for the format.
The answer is 8 h 07 min
